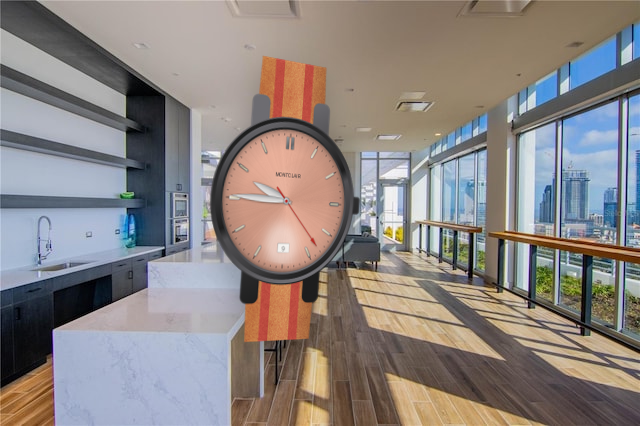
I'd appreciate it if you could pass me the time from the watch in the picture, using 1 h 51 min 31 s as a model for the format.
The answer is 9 h 45 min 23 s
